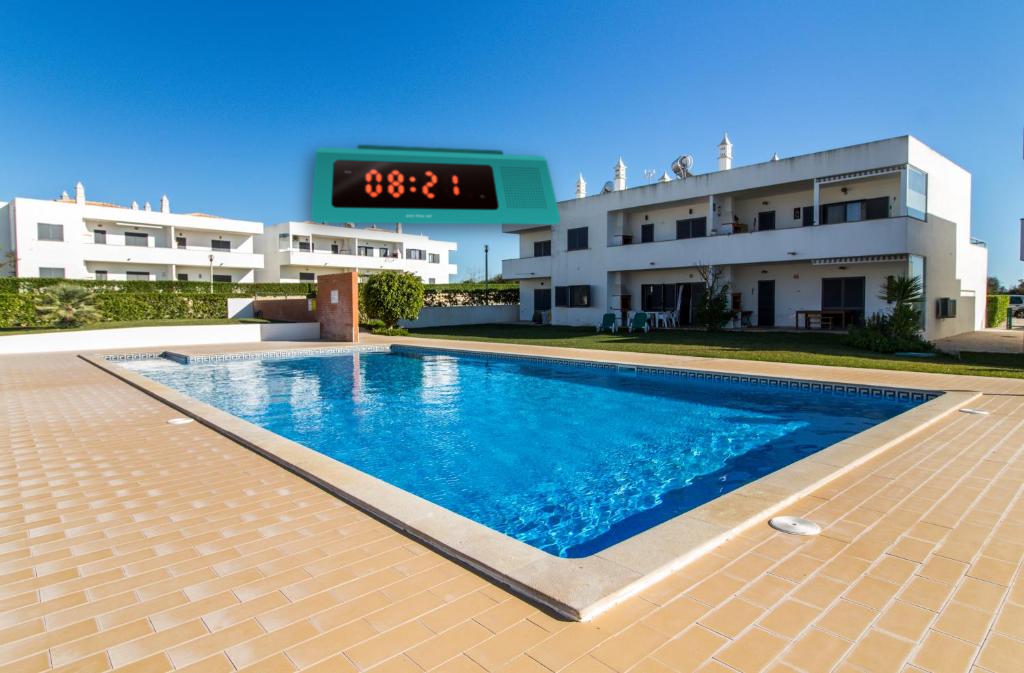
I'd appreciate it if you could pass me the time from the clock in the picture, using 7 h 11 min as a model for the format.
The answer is 8 h 21 min
